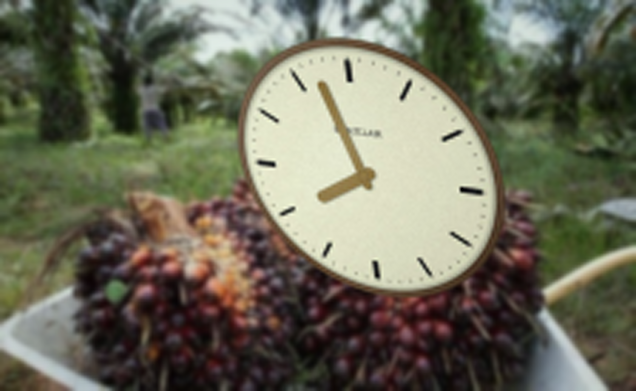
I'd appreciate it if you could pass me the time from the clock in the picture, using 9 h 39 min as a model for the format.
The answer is 7 h 57 min
